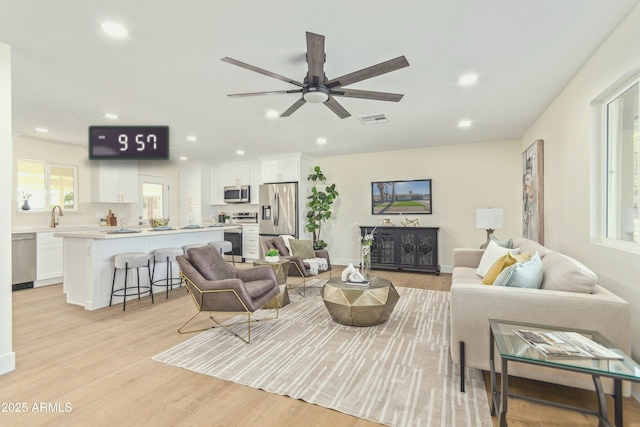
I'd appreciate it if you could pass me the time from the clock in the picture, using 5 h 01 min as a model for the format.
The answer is 9 h 57 min
